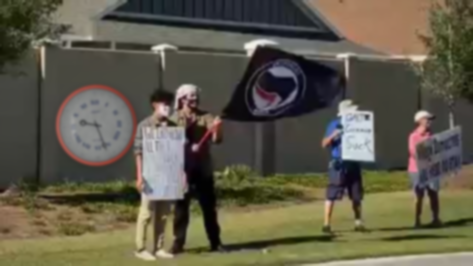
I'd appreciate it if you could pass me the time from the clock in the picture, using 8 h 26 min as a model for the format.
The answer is 9 h 27 min
